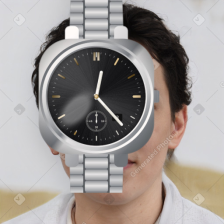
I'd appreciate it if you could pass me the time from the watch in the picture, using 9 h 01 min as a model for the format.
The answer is 12 h 23 min
